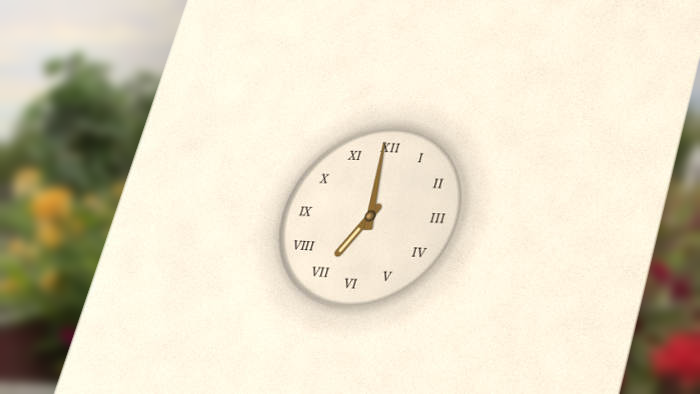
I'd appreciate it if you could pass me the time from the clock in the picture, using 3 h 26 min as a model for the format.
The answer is 6 h 59 min
